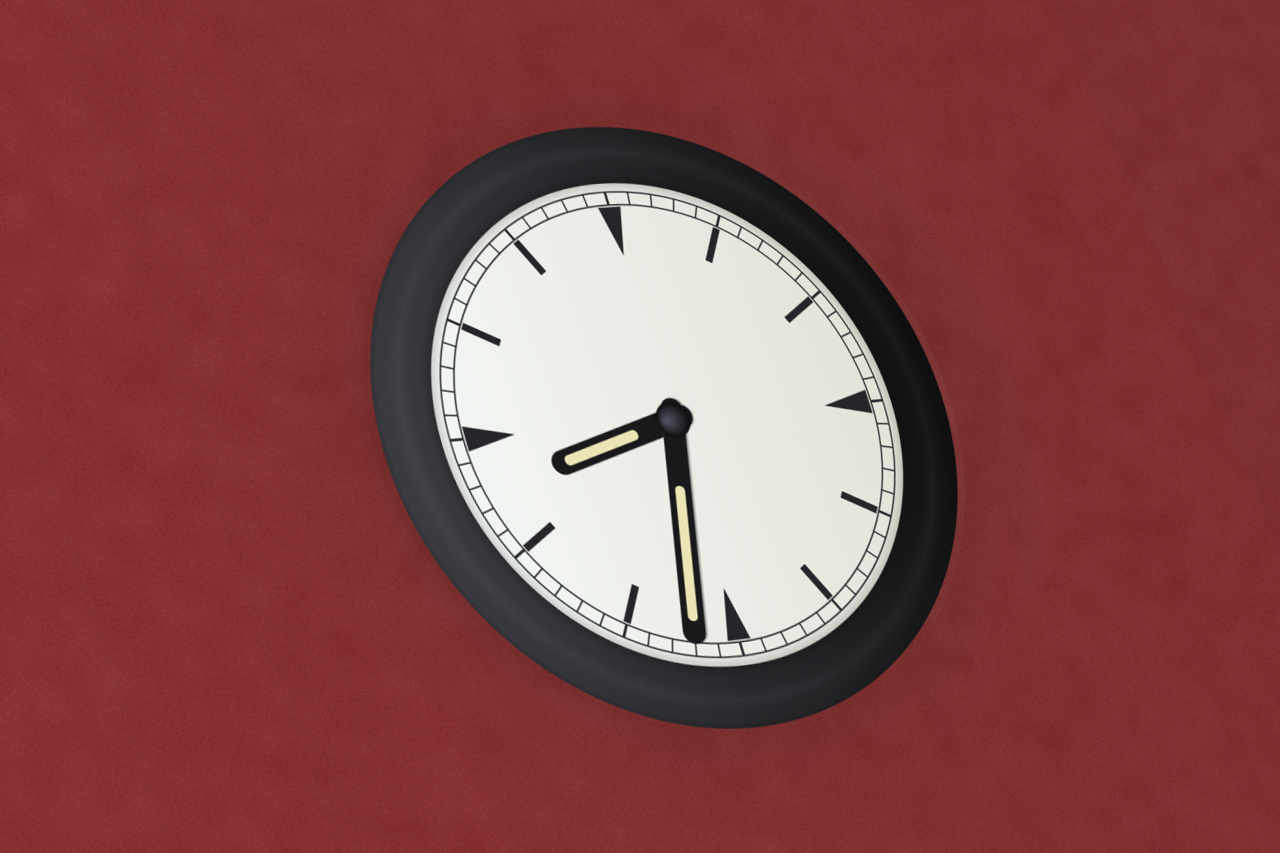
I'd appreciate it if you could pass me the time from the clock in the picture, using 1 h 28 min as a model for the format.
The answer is 8 h 32 min
